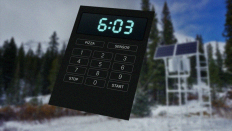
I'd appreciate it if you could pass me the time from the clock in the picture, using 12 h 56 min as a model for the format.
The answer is 6 h 03 min
